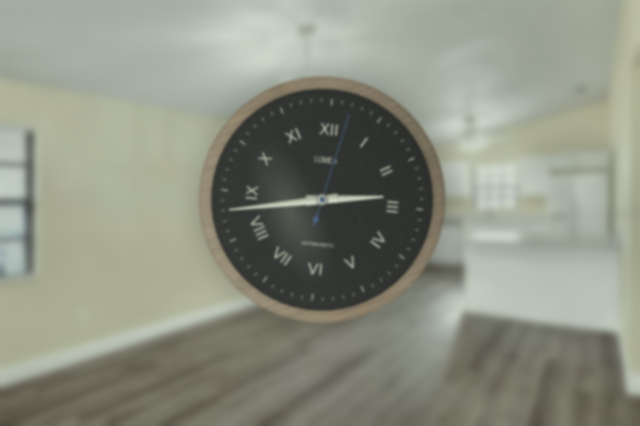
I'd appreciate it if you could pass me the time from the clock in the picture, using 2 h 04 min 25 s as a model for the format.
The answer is 2 h 43 min 02 s
